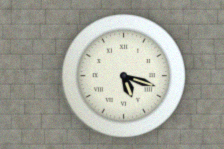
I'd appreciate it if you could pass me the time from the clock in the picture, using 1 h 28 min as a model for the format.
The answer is 5 h 18 min
